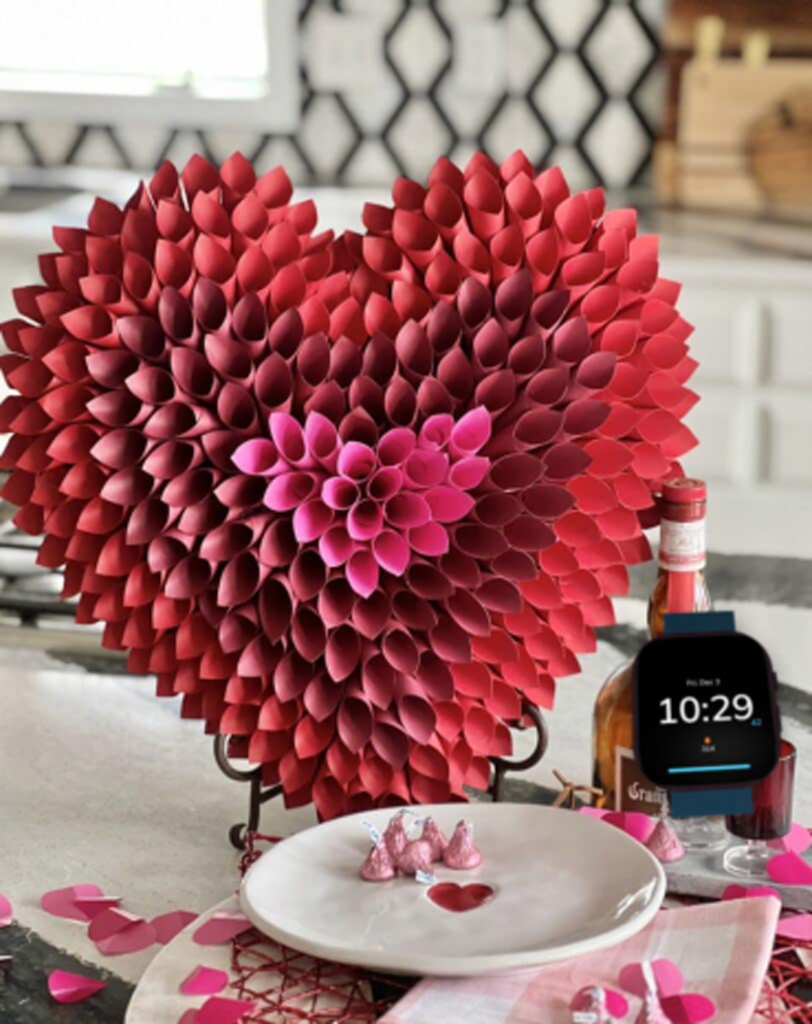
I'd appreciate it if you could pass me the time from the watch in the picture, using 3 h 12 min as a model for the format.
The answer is 10 h 29 min
